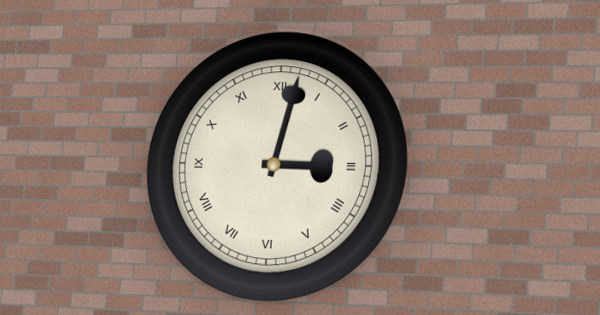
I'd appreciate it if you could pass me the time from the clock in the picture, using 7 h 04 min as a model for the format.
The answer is 3 h 02 min
